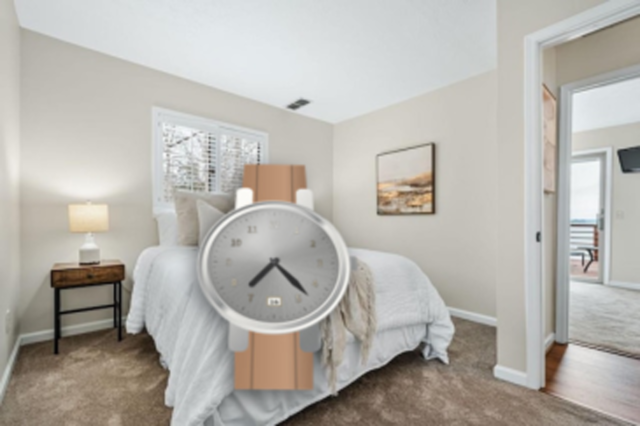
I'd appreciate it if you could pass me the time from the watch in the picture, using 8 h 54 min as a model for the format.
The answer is 7 h 23 min
